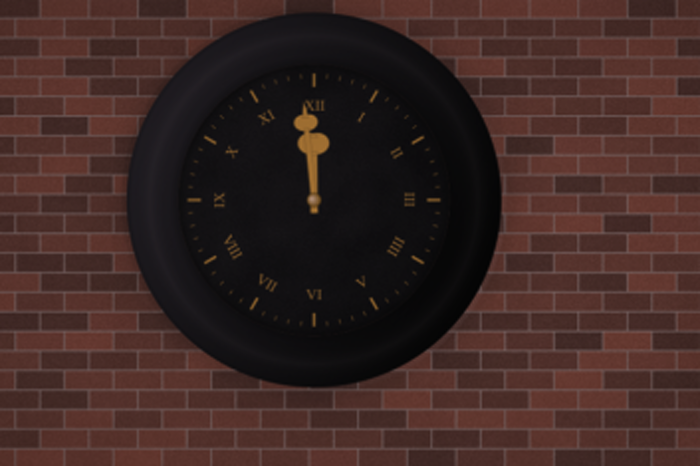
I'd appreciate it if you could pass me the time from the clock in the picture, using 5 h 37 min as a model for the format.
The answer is 11 h 59 min
